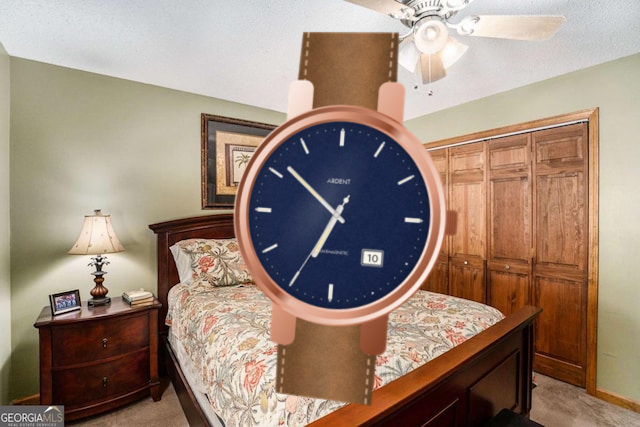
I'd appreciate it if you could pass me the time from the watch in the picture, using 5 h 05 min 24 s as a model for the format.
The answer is 6 h 51 min 35 s
